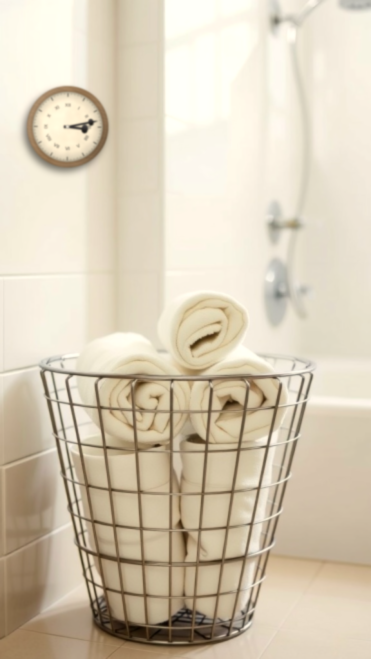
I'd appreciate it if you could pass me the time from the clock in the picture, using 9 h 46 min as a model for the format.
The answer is 3 h 13 min
